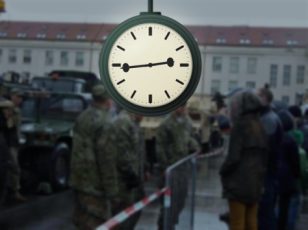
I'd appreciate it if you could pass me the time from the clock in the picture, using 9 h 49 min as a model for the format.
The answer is 2 h 44 min
